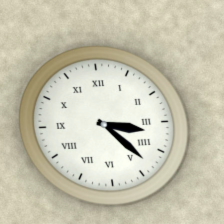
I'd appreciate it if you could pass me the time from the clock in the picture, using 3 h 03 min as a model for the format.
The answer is 3 h 23 min
